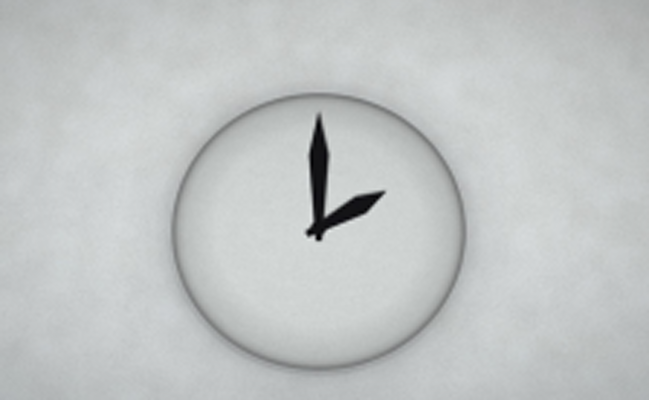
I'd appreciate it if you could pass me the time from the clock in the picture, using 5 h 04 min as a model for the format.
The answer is 2 h 00 min
